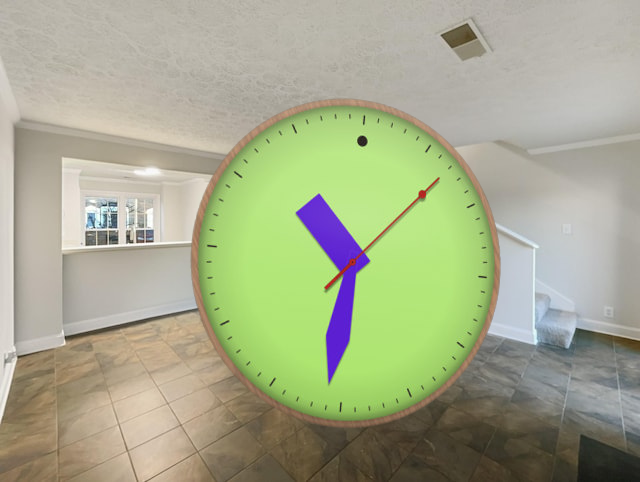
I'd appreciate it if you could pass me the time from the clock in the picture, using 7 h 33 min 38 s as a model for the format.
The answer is 10 h 31 min 07 s
